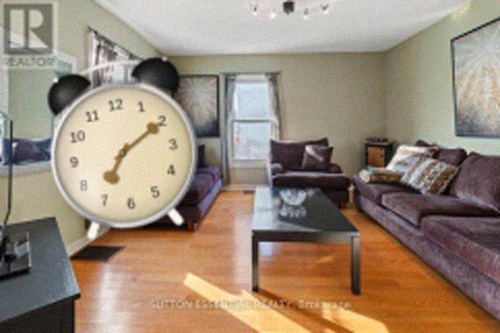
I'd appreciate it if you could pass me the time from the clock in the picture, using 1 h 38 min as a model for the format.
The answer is 7 h 10 min
